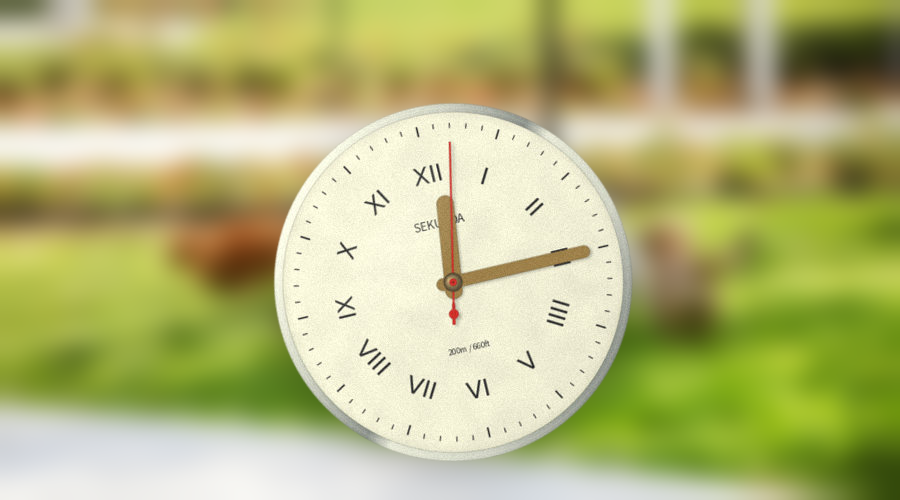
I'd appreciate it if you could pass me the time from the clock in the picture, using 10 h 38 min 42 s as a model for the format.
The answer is 12 h 15 min 02 s
